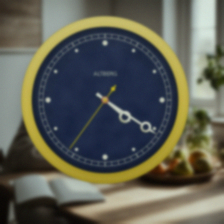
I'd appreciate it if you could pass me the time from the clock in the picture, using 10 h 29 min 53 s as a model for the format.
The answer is 4 h 20 min 36 s
